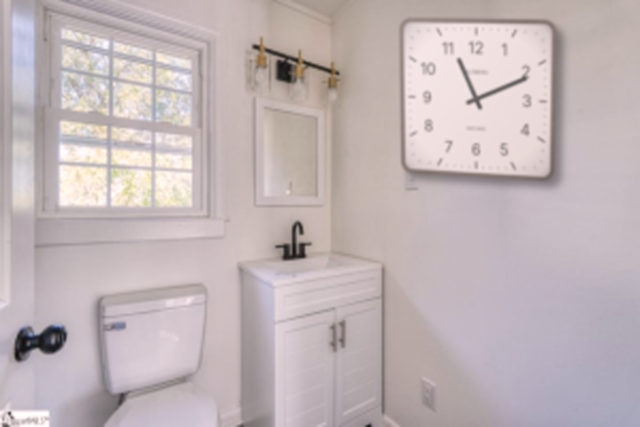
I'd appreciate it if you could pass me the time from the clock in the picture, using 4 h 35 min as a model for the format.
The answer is 11 h 11 min
